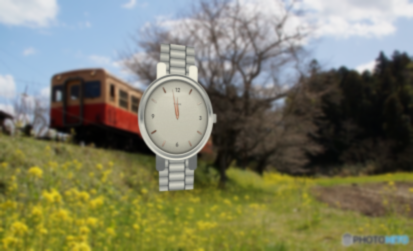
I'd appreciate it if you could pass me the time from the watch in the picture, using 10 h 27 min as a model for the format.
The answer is 11 h 58 min
